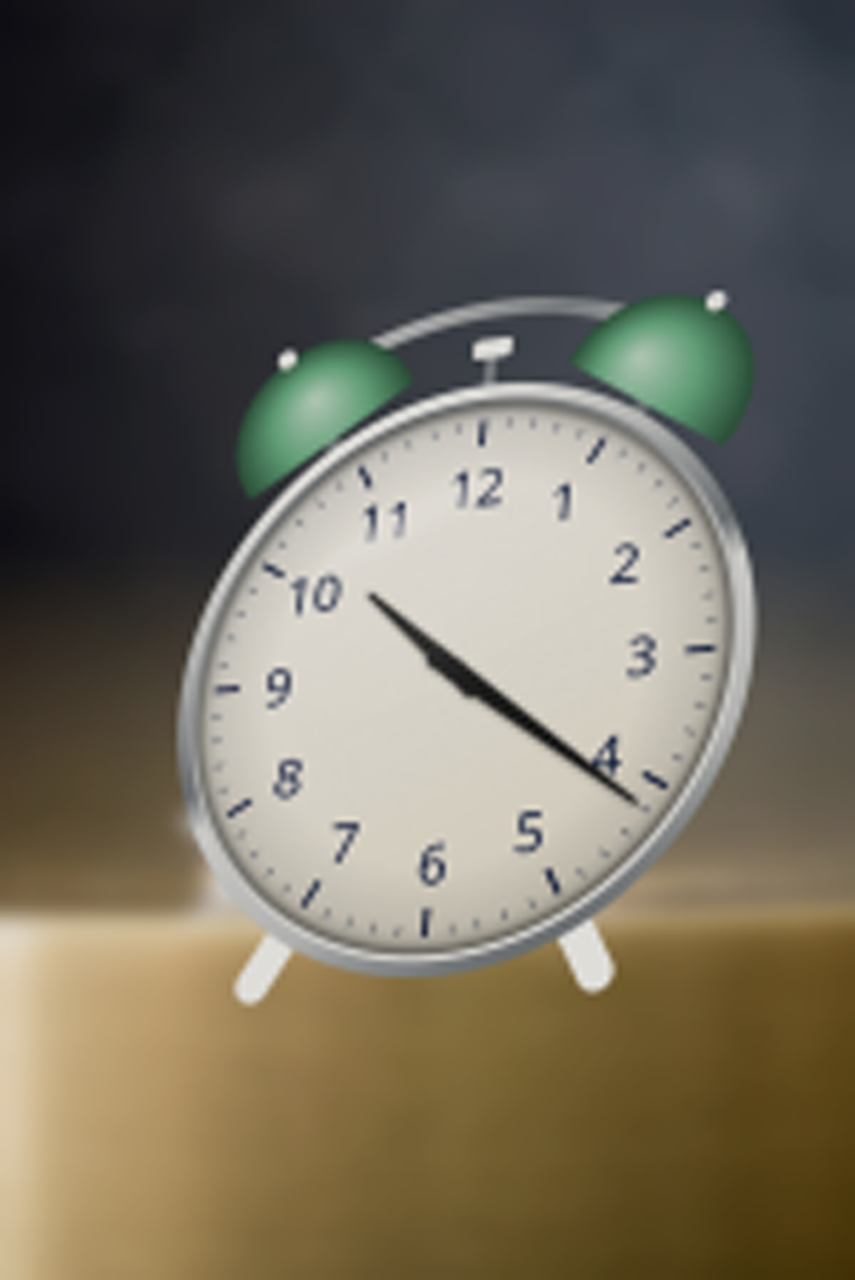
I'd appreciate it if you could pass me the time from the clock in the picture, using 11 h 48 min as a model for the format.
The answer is 10 h 21 min
